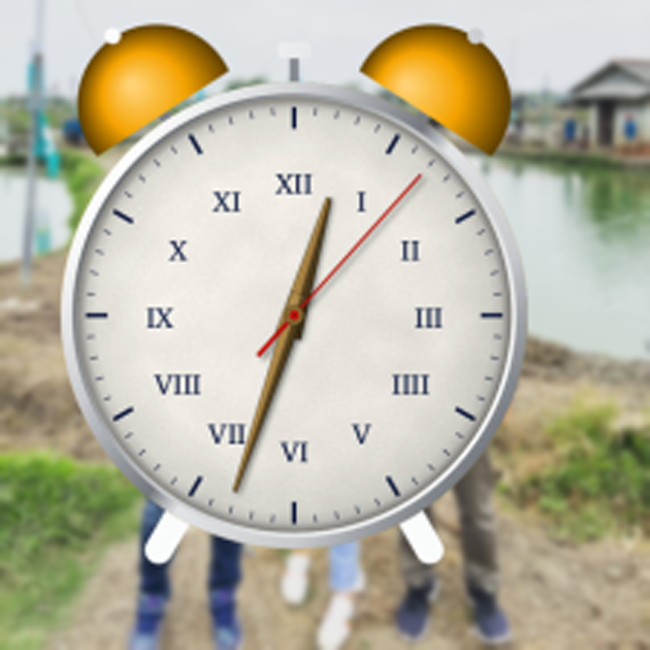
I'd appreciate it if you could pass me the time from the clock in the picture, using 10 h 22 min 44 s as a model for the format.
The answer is 12 h 33 min 07 s
